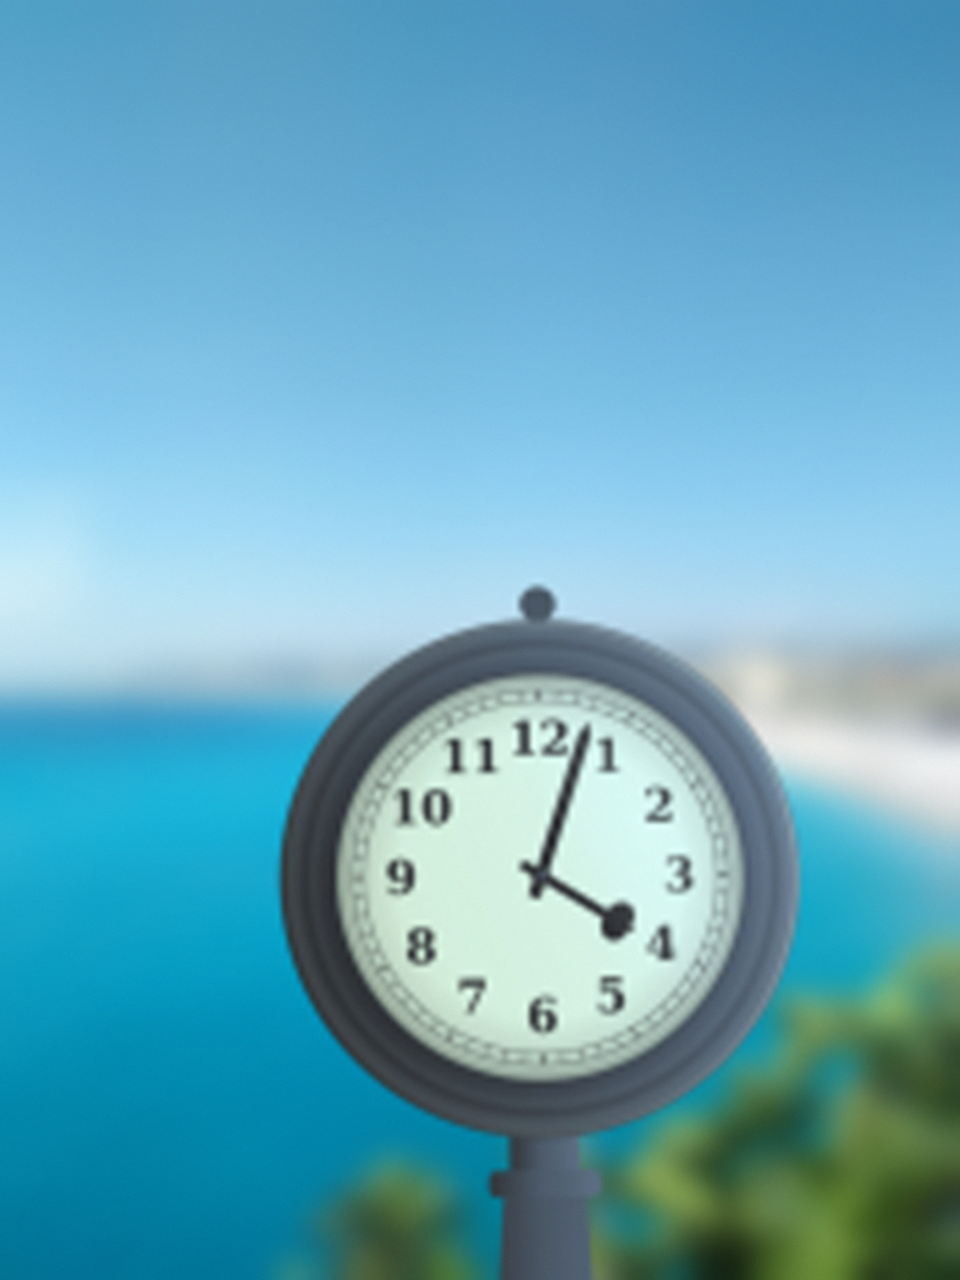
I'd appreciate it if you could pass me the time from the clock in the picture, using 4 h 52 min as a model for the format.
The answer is 4 h 03 min
